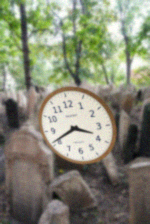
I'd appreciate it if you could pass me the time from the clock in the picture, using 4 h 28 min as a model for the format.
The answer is 3 h 41 min
